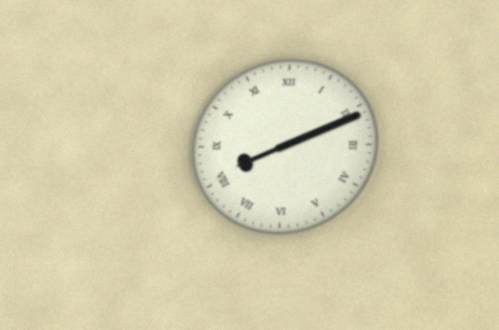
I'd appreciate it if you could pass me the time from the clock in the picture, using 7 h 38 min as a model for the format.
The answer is 8 h 11 min
